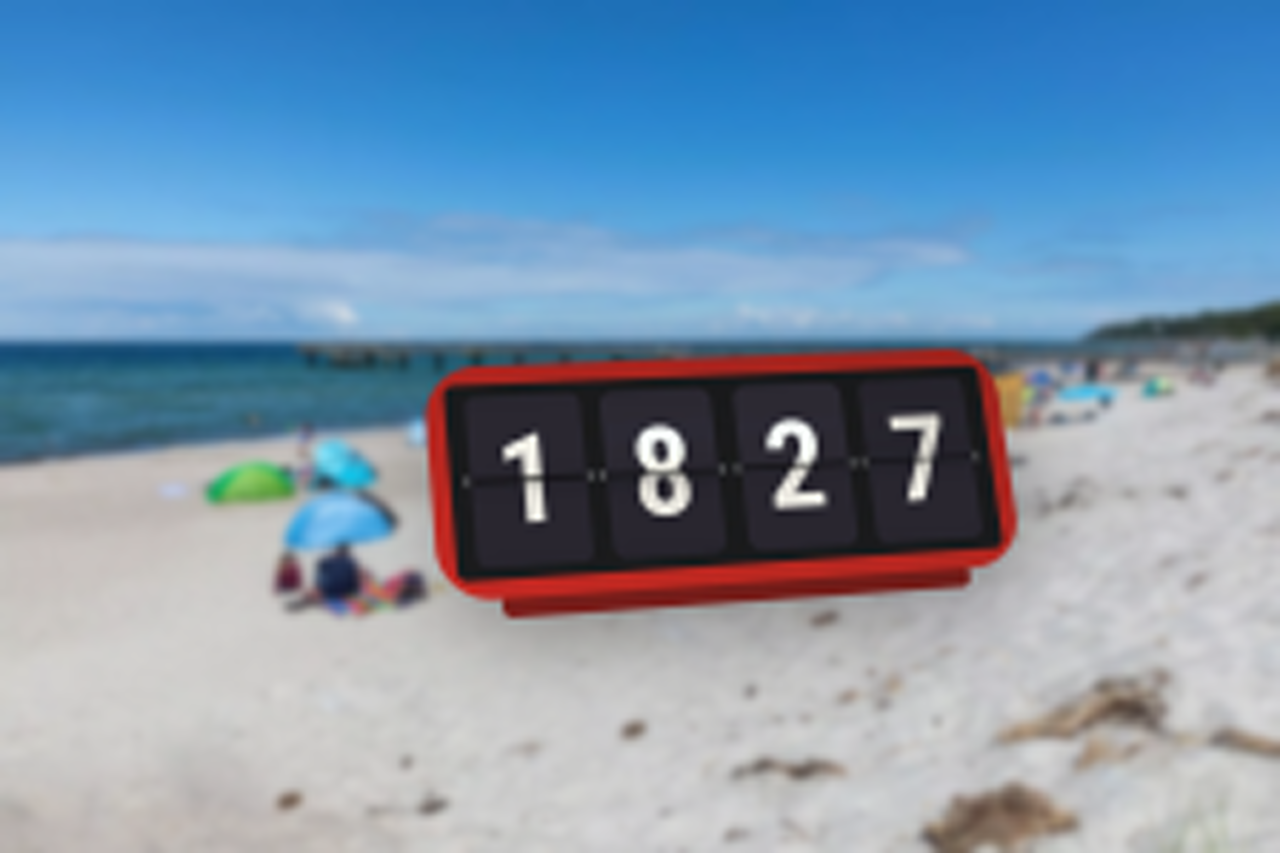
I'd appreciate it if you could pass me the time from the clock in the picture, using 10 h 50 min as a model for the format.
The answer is 18 h 27 min
